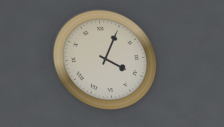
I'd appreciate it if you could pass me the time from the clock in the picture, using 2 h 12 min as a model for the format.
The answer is 4 h 05 min
